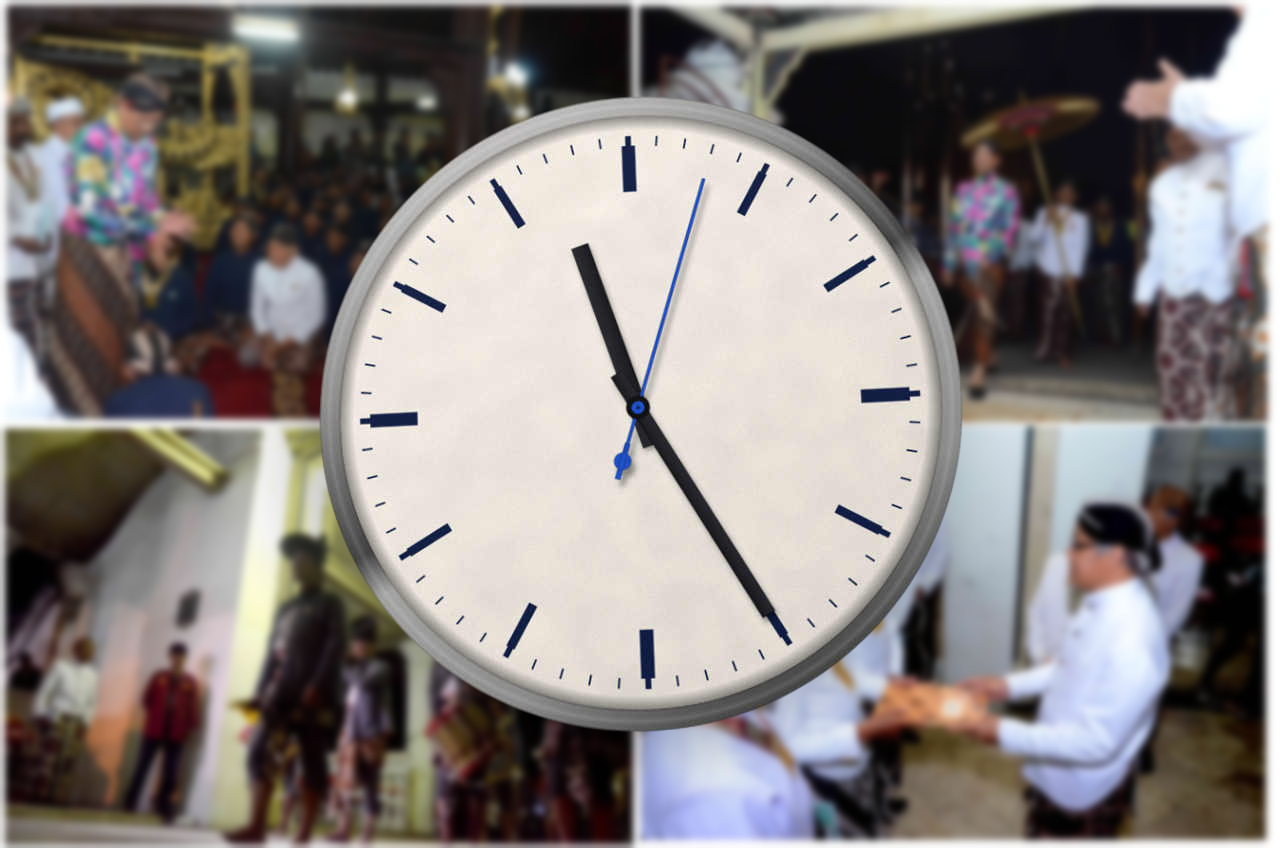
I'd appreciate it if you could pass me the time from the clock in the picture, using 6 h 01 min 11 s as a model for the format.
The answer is 11 h 25 min 03 s
